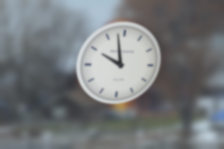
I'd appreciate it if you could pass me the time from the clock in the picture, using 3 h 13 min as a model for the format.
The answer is 9 h 58 min
